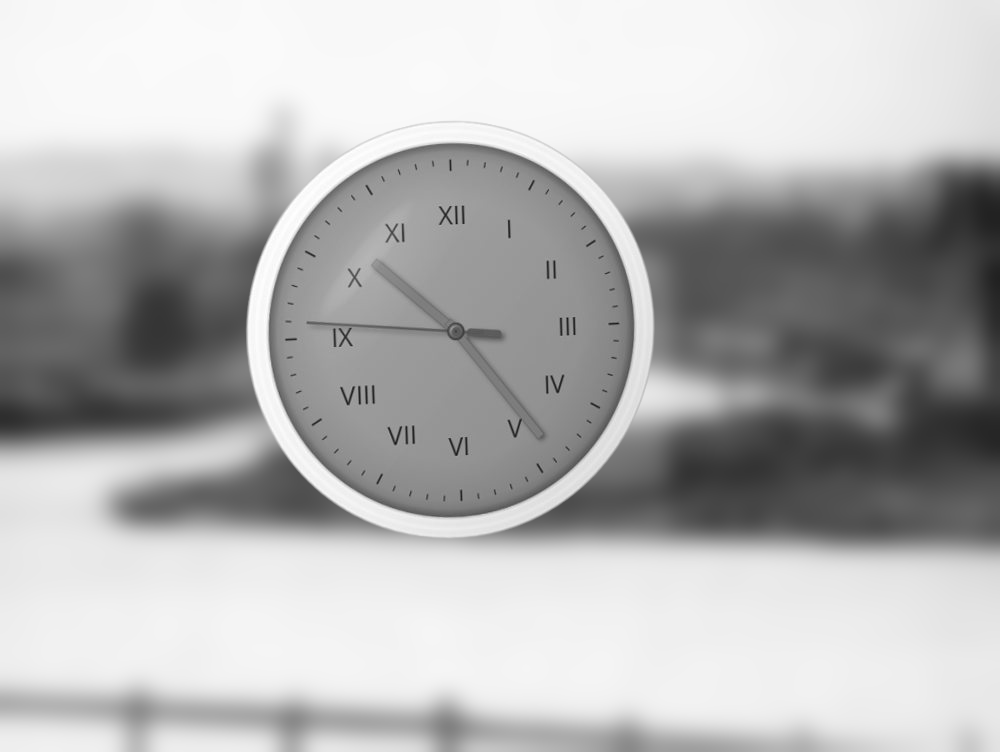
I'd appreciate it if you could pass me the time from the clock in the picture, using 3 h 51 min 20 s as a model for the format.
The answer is 10 h 23 min 46 s
